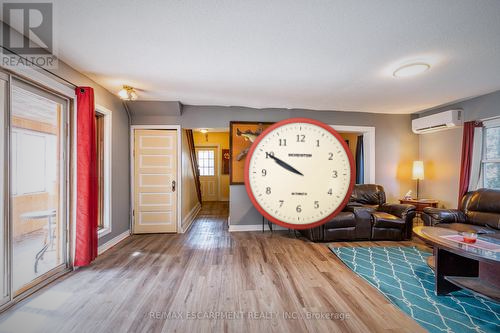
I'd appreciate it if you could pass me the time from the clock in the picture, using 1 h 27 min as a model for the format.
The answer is 9 h 50 min
